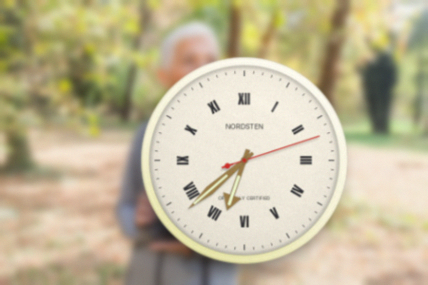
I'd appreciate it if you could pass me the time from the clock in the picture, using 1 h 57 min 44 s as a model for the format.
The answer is 6 h 38 min 12 s
